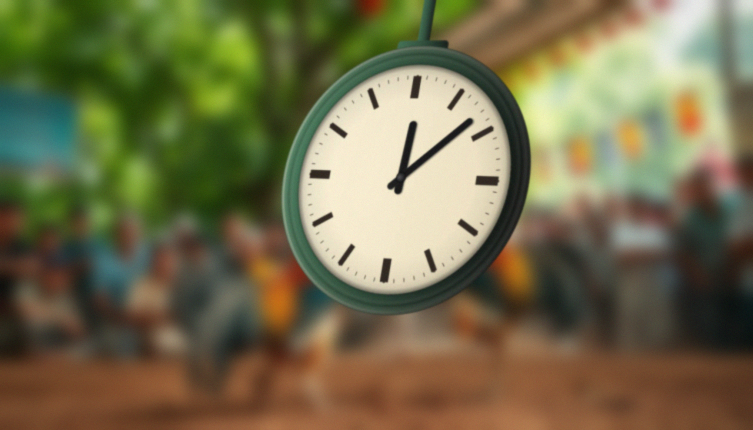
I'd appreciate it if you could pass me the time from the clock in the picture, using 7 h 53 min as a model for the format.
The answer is 12 h 08 min
